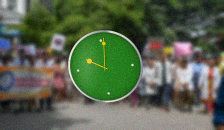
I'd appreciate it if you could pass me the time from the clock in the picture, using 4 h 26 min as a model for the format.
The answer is 10 h 01 min
